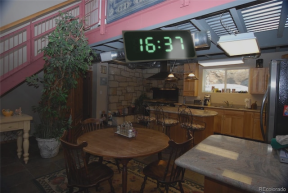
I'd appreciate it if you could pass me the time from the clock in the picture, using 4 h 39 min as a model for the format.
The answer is 16 h 37 min
